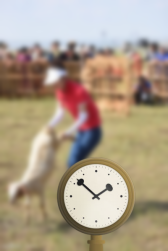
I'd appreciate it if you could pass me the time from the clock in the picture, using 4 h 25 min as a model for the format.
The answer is 1 h 52 min
